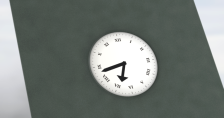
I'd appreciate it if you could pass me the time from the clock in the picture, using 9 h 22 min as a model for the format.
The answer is 6 h 43 min
